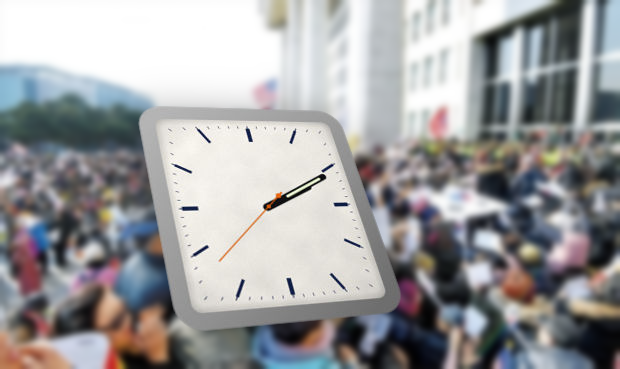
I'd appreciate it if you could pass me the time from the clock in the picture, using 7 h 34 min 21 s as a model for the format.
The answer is 2 h 10 min 38 s
